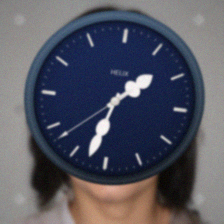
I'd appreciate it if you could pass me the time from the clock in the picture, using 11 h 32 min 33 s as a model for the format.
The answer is 1 h 32 min 38 s
